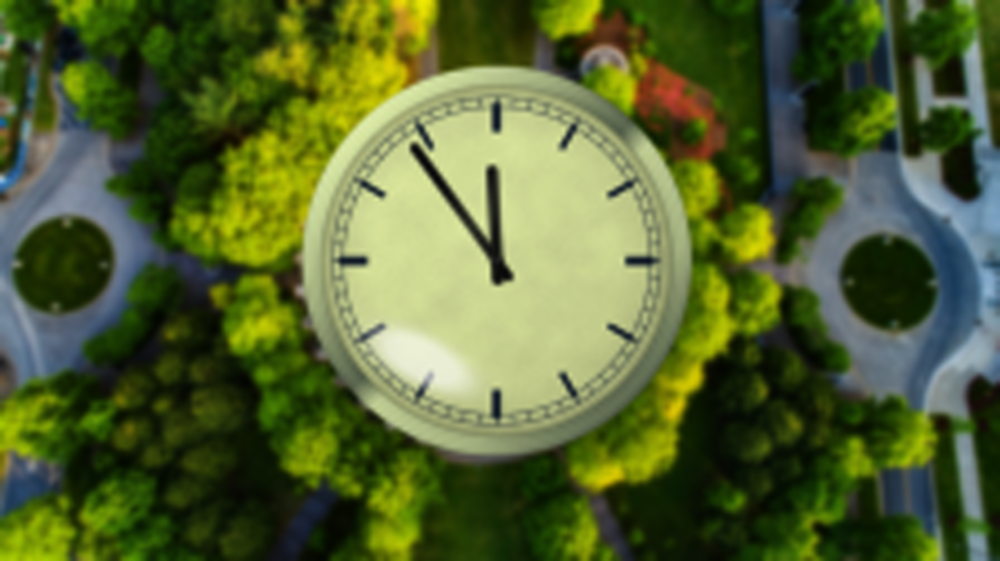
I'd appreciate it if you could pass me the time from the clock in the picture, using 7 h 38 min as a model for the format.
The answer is 11 h 54 min
